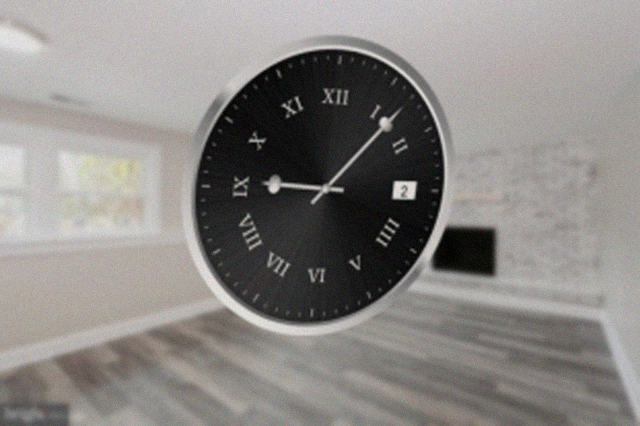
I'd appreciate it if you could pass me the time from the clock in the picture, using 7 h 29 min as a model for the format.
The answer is 9 h 07 min
